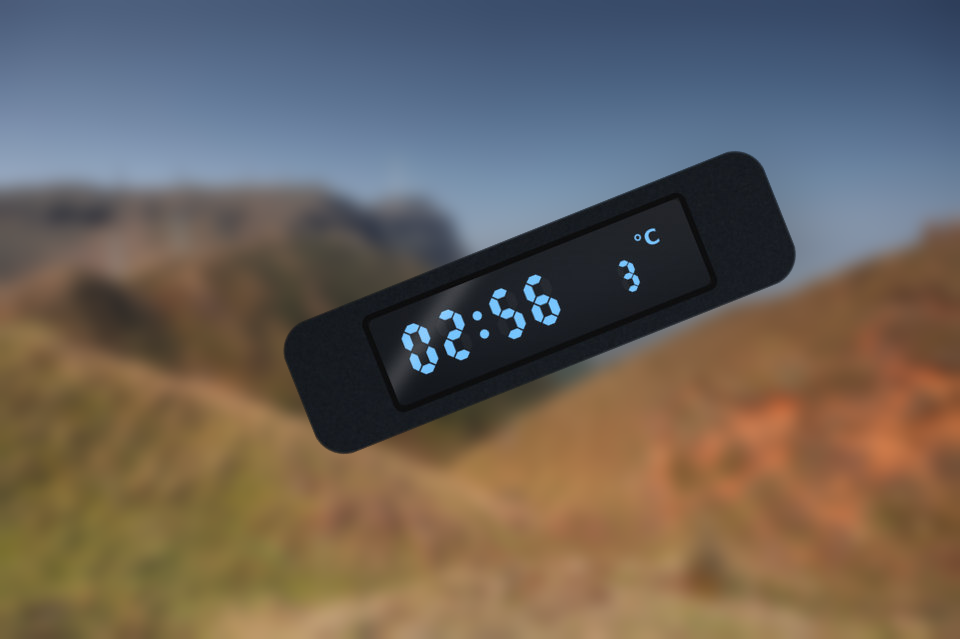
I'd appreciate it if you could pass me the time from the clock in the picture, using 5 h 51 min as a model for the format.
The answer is 2 h 56 min
